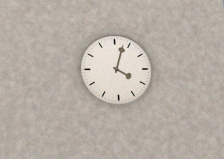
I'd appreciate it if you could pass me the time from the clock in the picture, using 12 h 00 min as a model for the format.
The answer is 4 h 03 min
